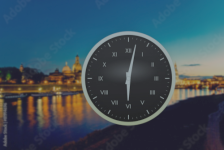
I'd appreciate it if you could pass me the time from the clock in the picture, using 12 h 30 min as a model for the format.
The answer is 6 h 02 min
